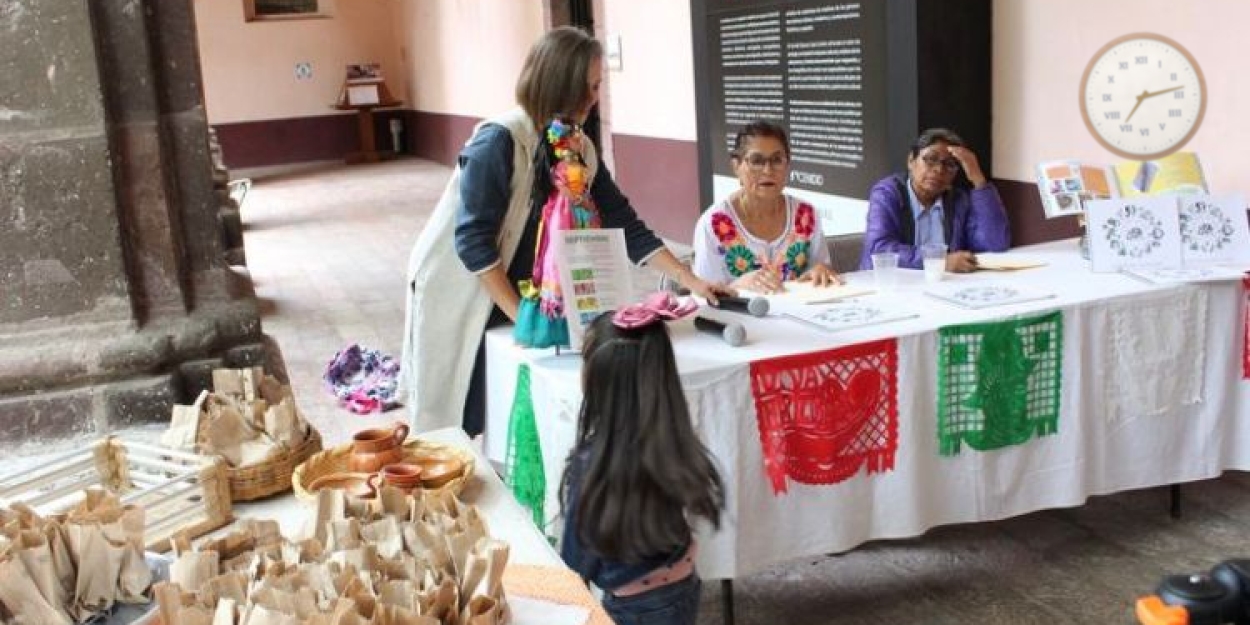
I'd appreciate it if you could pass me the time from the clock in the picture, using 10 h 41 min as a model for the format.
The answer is 7 h 13 min
